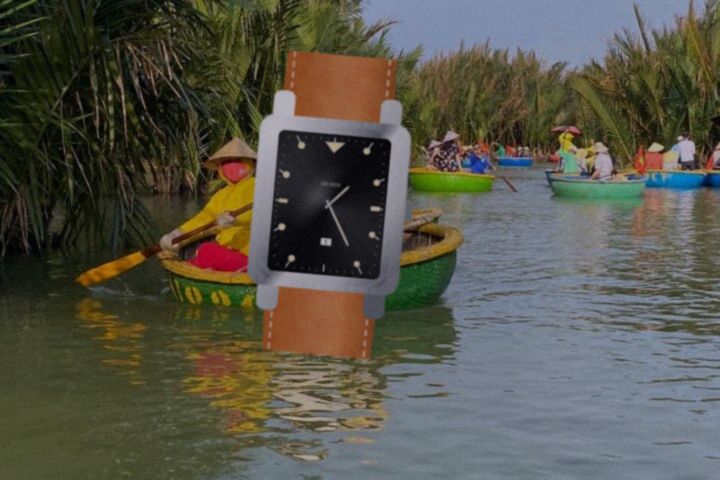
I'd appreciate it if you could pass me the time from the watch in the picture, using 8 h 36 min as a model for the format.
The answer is 1 h 25 min
